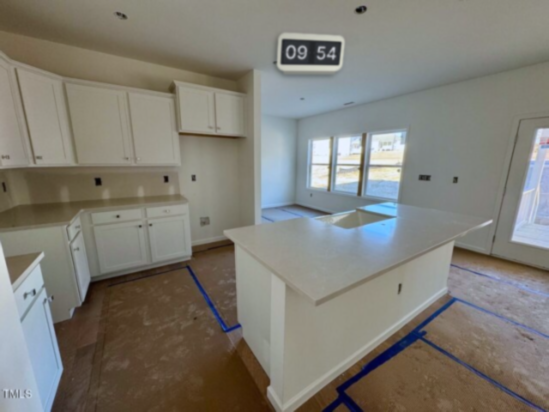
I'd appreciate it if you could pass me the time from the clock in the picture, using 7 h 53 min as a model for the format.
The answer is 9 h 54 min
